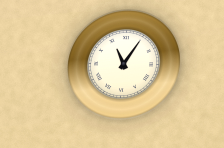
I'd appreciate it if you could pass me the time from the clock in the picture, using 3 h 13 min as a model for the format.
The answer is 11 h 05 min
